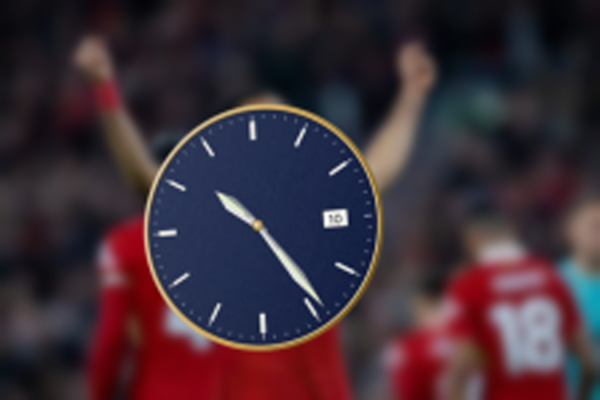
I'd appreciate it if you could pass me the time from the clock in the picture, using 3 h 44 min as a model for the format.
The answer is 10 h 24 min
